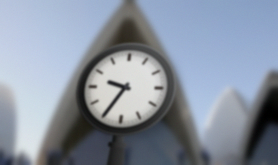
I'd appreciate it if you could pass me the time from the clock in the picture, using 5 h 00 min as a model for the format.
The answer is 9 h 35 min
